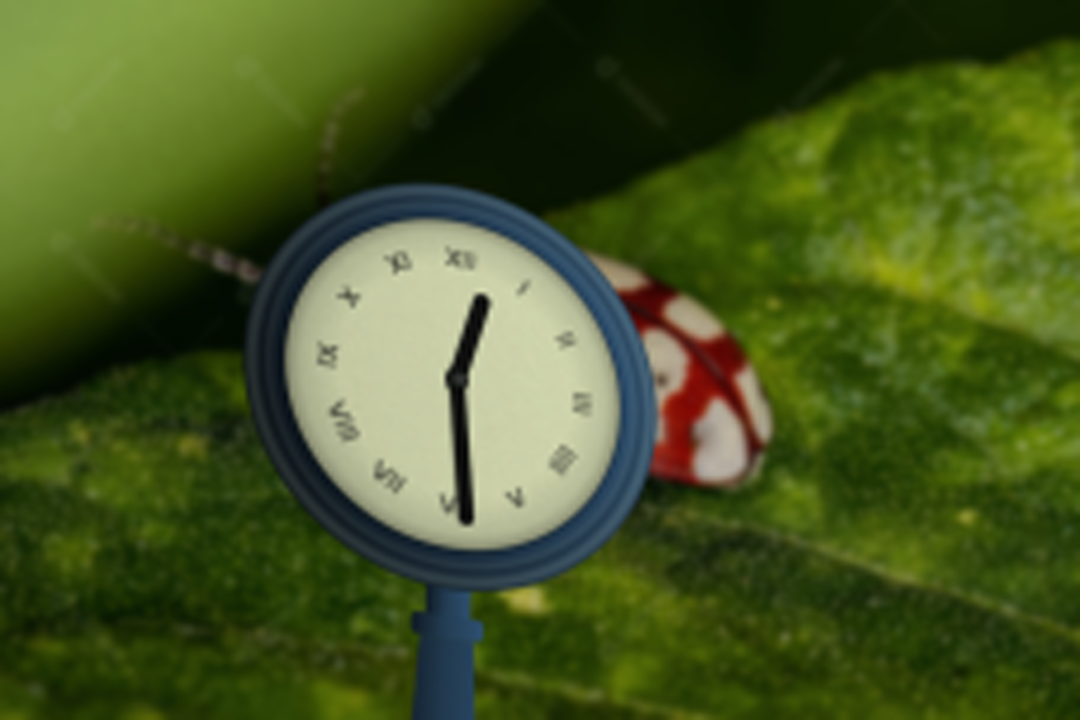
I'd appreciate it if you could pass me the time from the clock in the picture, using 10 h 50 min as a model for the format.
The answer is 12 h 29 min
